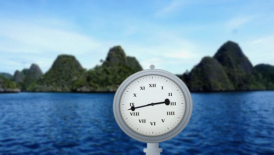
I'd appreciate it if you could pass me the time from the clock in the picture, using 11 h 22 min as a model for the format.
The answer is 2 h 43 min
